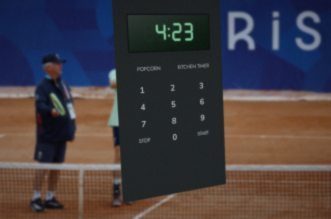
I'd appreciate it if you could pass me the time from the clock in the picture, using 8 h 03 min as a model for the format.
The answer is 4 h 23 min
